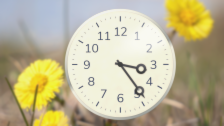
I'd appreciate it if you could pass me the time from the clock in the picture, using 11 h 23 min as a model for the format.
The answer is 3 h 24 min
